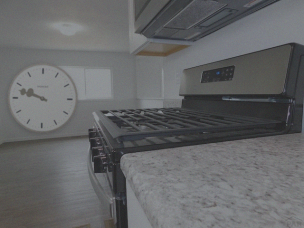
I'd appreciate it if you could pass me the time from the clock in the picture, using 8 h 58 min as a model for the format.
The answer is 9 h 48 min
